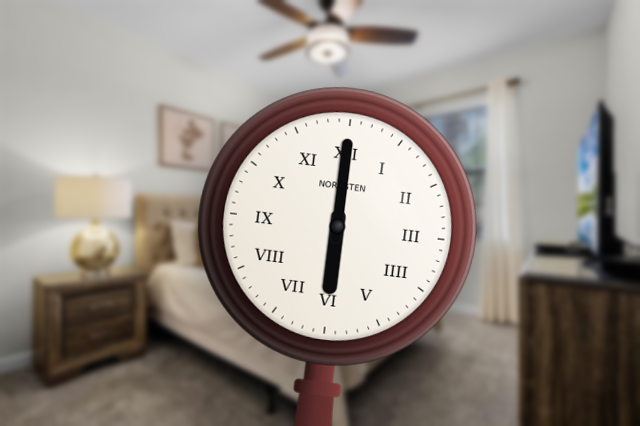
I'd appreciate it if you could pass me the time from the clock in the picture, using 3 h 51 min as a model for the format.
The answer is 6 h 00 min
